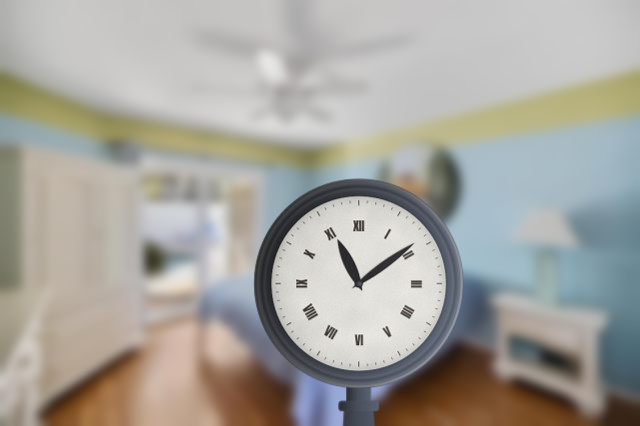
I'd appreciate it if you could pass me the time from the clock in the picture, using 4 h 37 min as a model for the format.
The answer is 11 h 09 min
